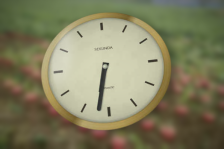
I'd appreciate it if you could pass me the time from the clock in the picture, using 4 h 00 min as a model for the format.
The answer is 6 h 32 min
